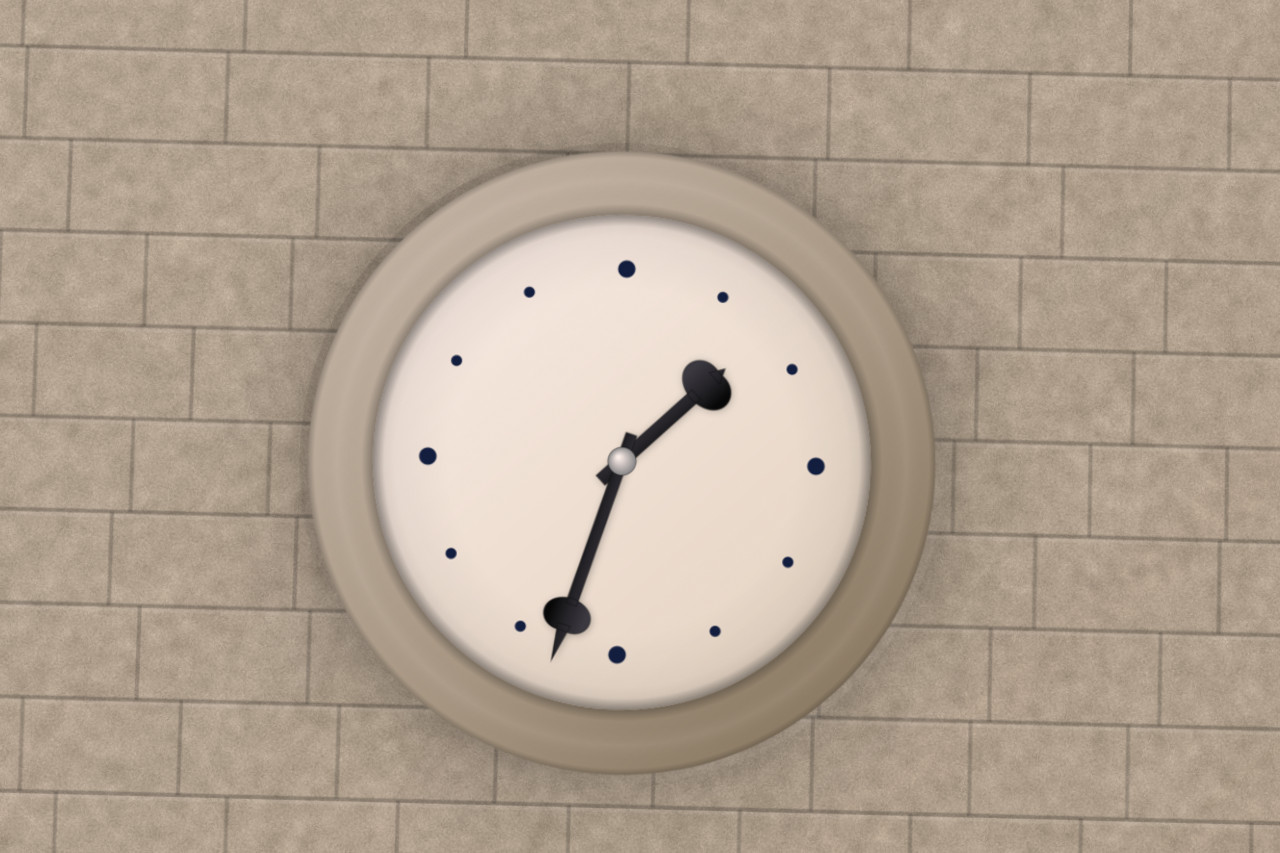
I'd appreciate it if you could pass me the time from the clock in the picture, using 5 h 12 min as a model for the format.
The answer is 1 h 33 min
